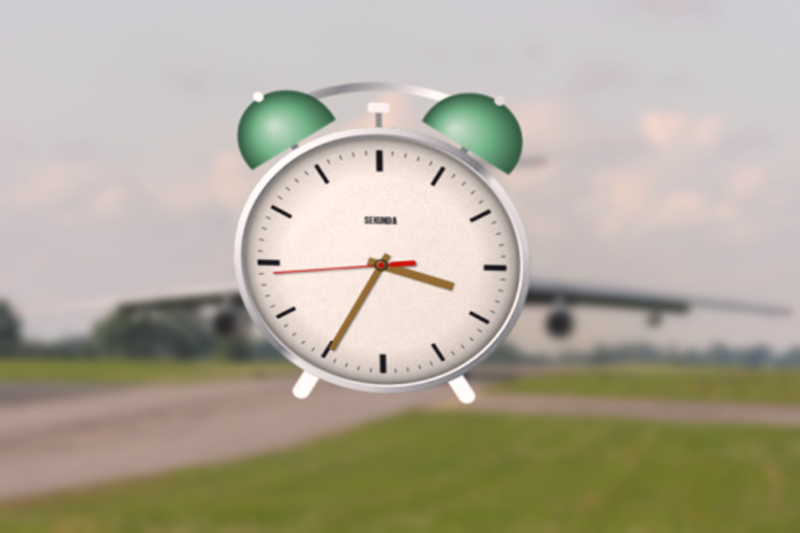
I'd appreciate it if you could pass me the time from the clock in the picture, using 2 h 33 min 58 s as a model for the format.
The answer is 3 h 34 min 44 s
